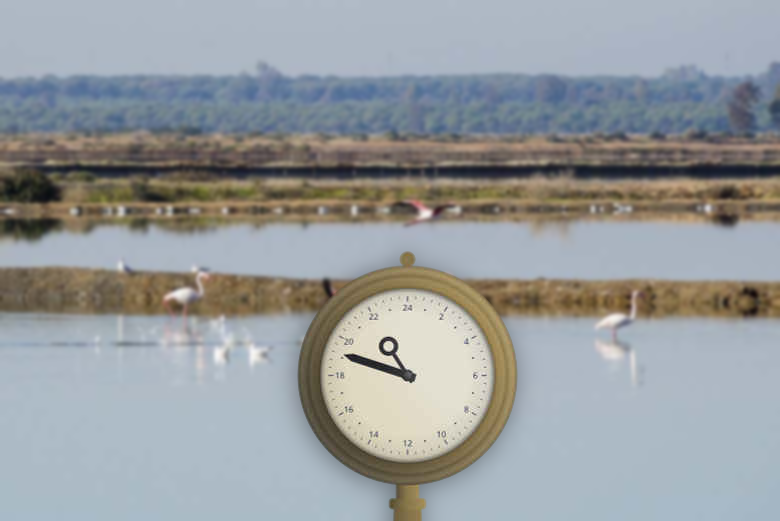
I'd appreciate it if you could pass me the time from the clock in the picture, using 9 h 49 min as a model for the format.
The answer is 21 h 48 min
